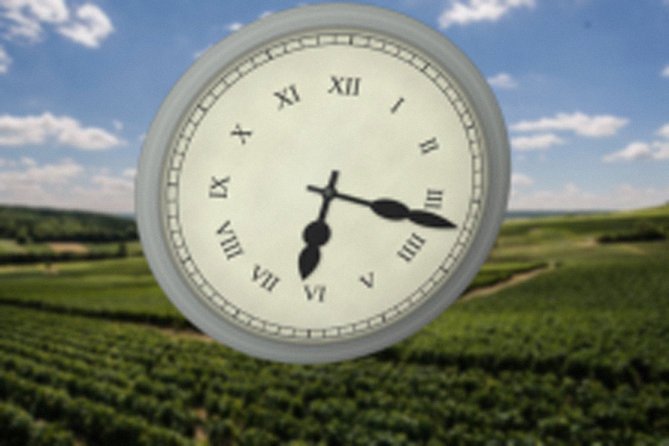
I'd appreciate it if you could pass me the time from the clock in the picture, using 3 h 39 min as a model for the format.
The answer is 6 h 17 min
